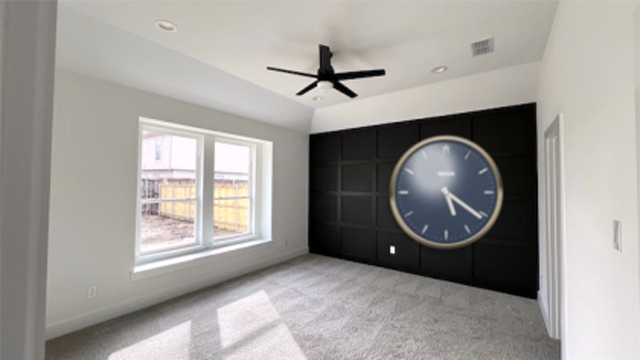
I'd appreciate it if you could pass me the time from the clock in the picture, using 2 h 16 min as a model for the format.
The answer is 5 h 21 min
